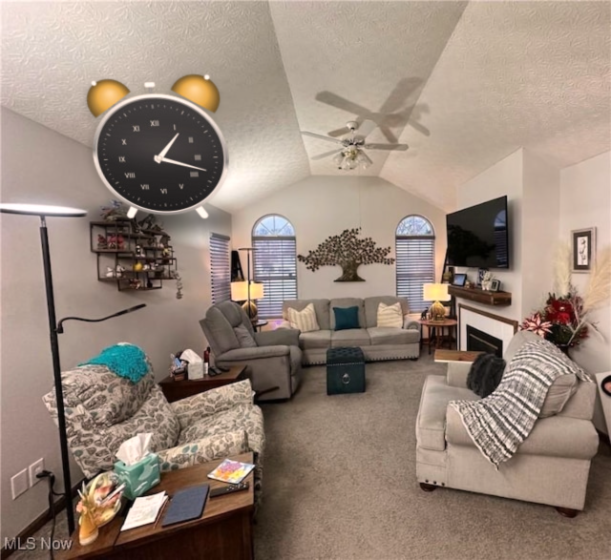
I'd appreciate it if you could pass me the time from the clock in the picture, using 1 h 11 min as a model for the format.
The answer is 1 h 18 min
